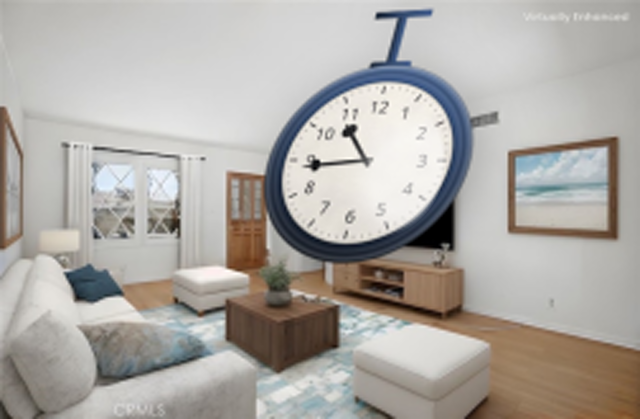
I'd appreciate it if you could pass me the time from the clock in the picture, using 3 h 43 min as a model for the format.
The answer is 10 h 44 min
